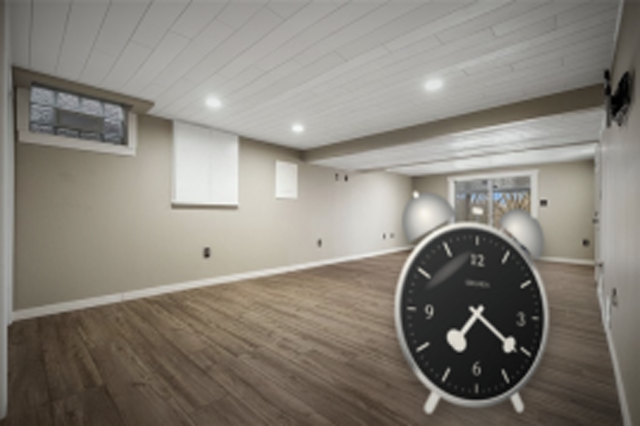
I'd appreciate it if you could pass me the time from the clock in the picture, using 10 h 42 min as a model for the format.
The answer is 7 h 21 min
